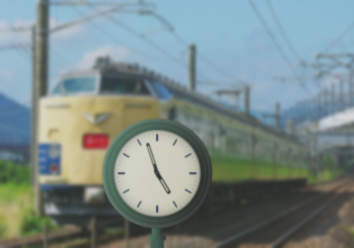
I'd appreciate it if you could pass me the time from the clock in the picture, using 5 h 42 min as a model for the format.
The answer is 4 h 57 min
